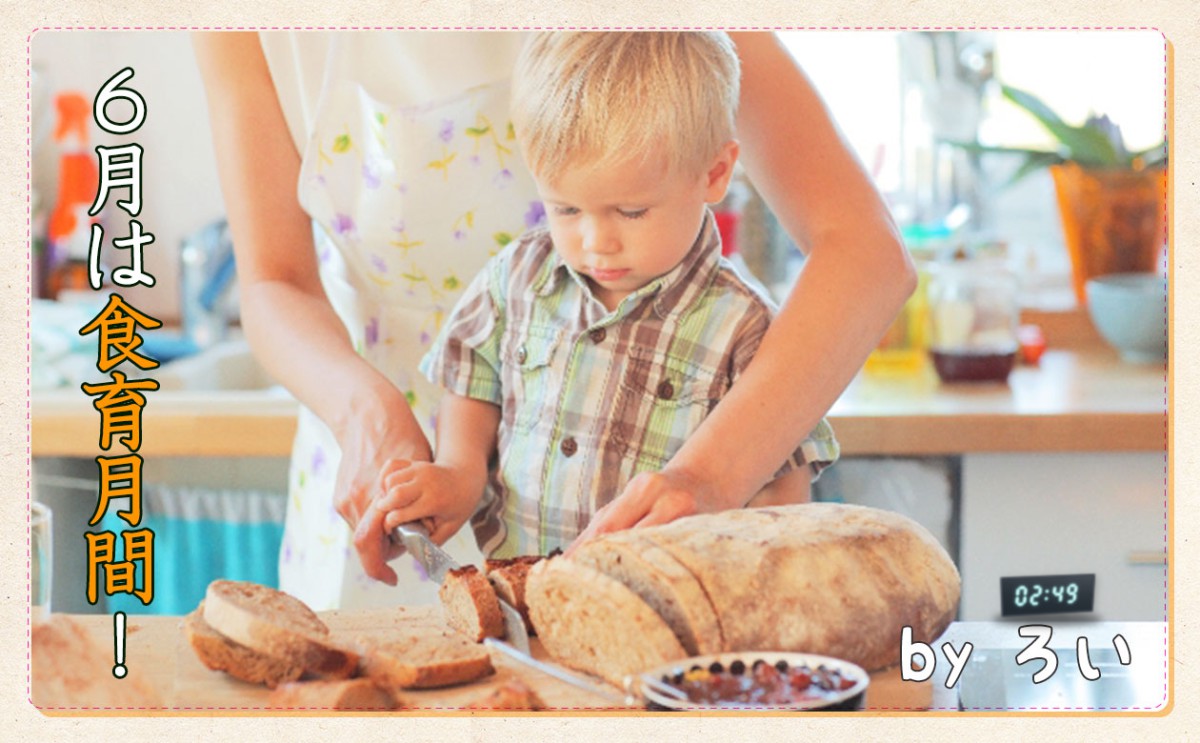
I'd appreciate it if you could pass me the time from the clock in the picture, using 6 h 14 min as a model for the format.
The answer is 2 h 49 min
